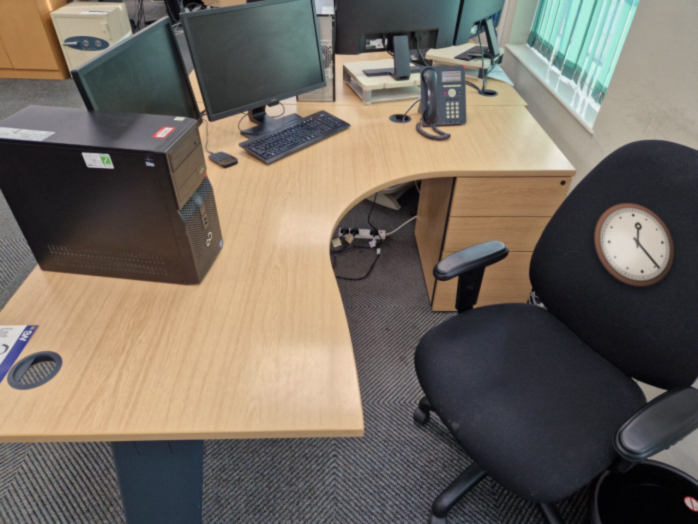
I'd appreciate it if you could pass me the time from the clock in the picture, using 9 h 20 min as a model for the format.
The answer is 12 h 24 min
